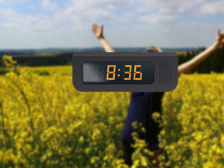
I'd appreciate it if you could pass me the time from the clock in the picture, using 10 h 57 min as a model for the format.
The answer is 8 h 36 min
